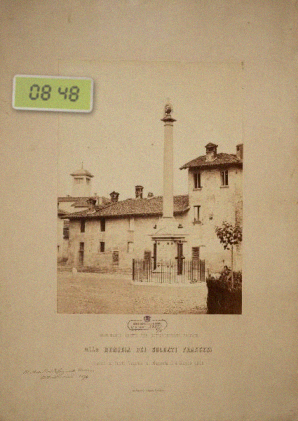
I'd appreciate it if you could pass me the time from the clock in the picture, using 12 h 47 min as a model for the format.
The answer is 8 h 48 min
